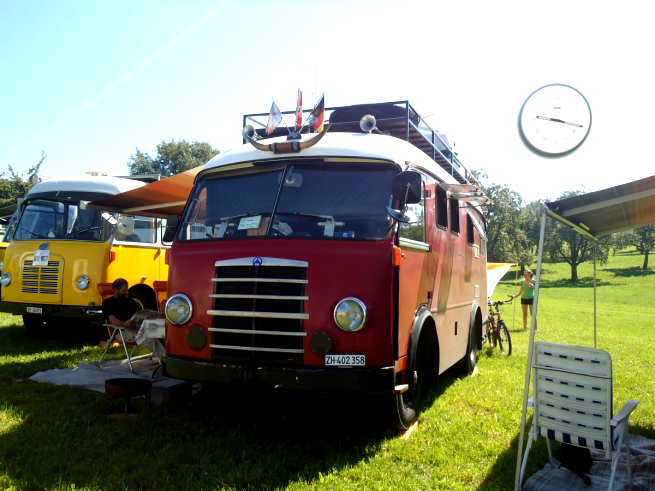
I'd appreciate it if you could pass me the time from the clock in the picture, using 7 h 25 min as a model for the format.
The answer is 9 h 17 min
